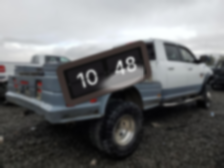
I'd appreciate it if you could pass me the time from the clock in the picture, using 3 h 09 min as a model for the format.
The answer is 10 h 48 min
